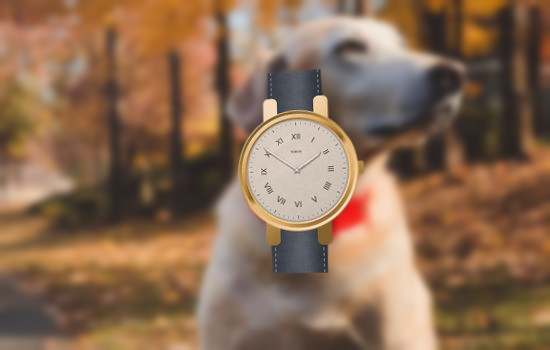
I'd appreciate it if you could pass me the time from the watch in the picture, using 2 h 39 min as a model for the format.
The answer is 1 h 51 min
